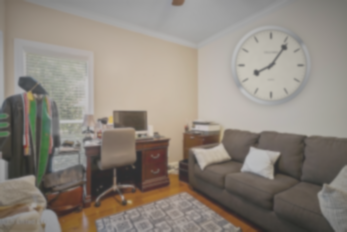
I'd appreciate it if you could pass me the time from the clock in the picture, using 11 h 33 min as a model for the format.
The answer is 8 h 06 min
